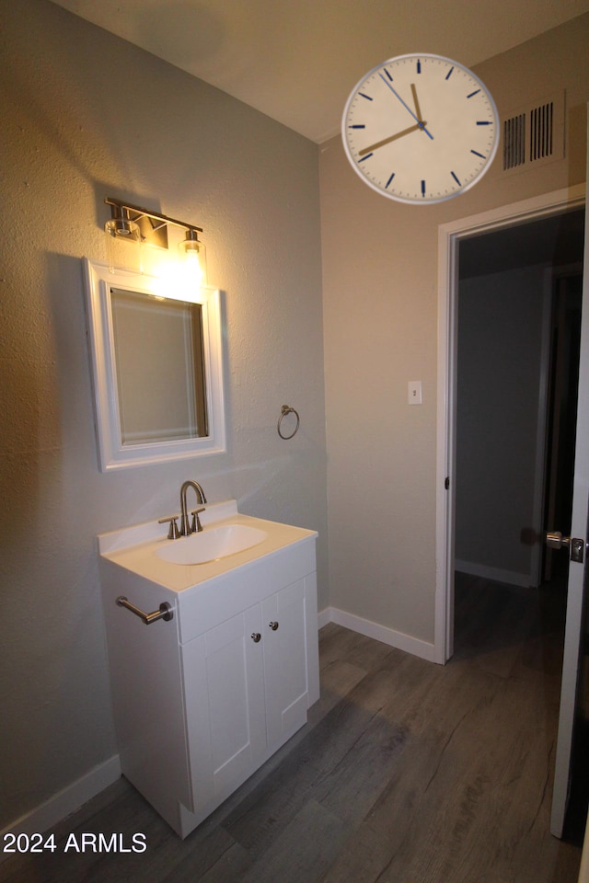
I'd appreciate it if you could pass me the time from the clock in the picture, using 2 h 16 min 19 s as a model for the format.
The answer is 11 h 40 min 54 s
